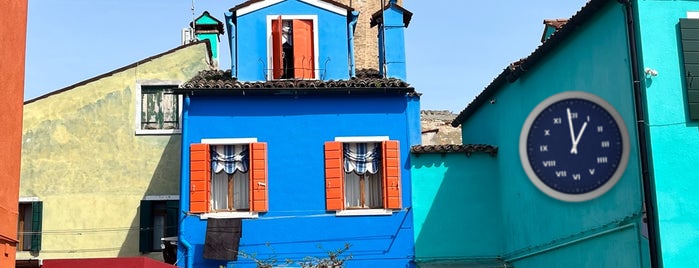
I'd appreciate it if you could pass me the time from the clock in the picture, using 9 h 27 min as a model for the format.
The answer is 12 h 59 min
